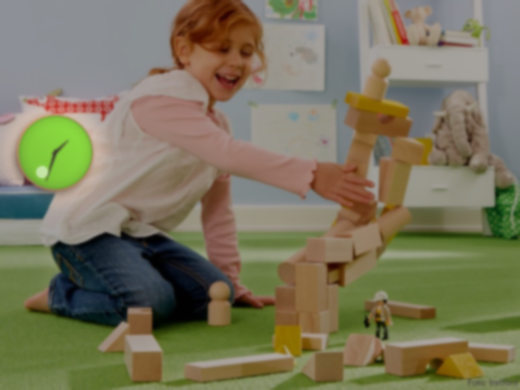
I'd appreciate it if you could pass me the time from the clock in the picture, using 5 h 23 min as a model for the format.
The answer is 1 h 33 min
